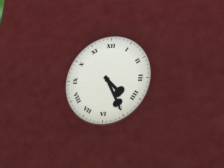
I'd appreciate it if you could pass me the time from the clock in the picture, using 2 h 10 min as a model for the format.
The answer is 4 h 25 min
